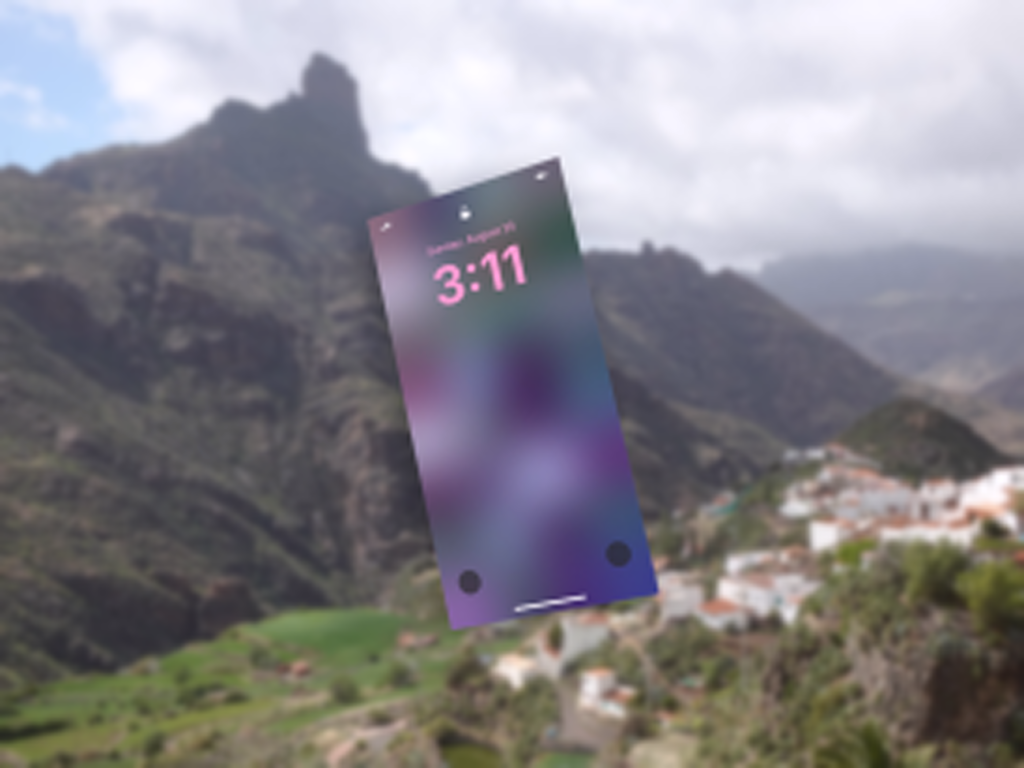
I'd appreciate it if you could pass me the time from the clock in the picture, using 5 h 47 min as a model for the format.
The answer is 3 h 11 min
